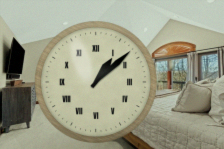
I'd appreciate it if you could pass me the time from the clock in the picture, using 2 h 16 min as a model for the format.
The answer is 1 h 08 min
